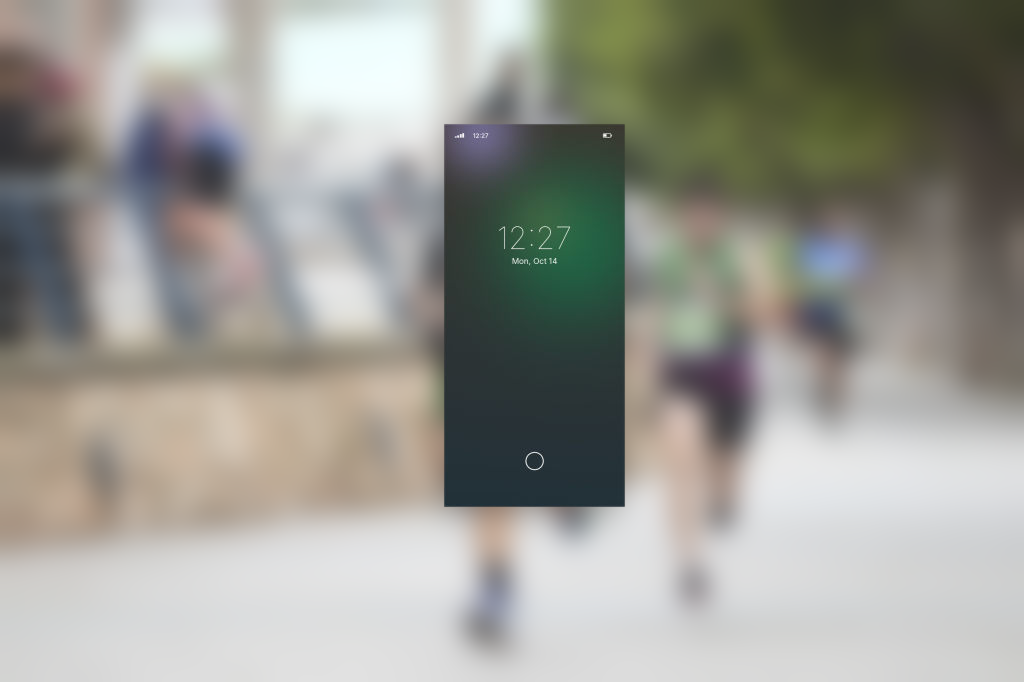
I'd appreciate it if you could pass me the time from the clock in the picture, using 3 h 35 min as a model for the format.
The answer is 12 h 27 min
